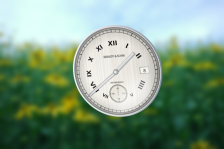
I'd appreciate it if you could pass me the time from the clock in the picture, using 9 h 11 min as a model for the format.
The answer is 1 h 39 min
